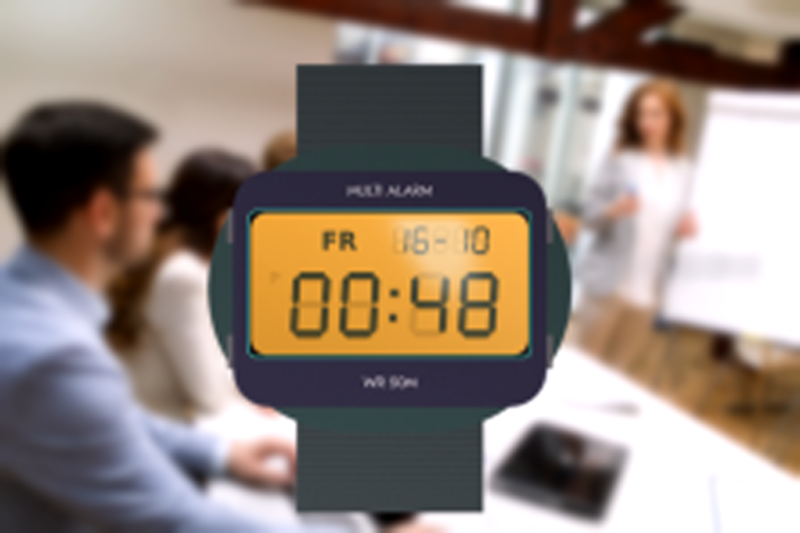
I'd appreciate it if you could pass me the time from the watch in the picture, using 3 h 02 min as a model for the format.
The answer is 0 h 48 min
